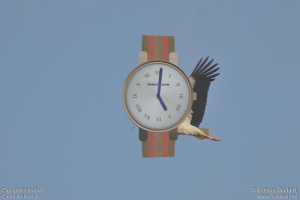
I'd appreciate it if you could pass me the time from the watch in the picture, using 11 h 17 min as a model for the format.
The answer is 5 h 01 min
